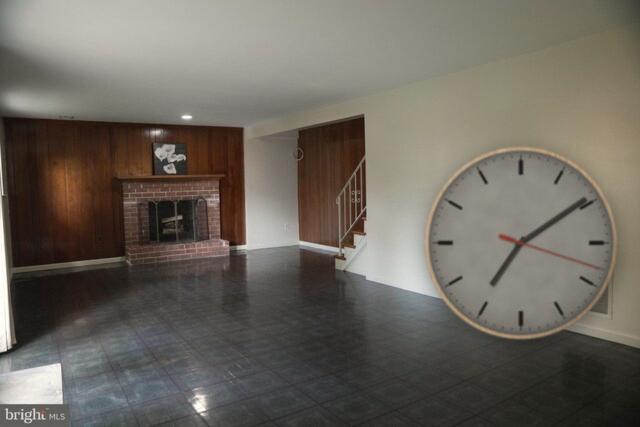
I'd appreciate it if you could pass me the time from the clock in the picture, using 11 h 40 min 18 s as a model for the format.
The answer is 7 h 09 min 18 s
